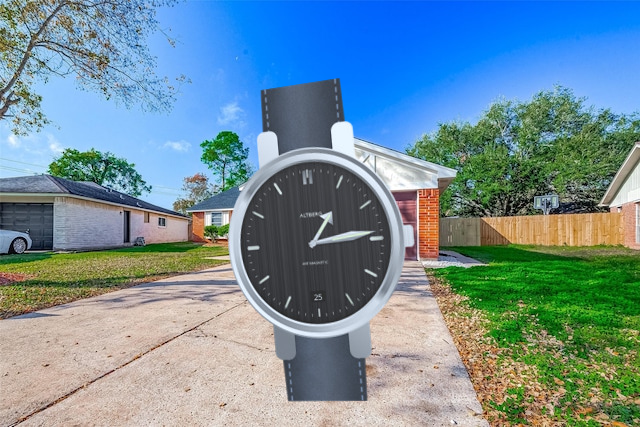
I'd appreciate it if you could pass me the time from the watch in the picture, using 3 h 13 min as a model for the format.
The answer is 1 h 14 min
